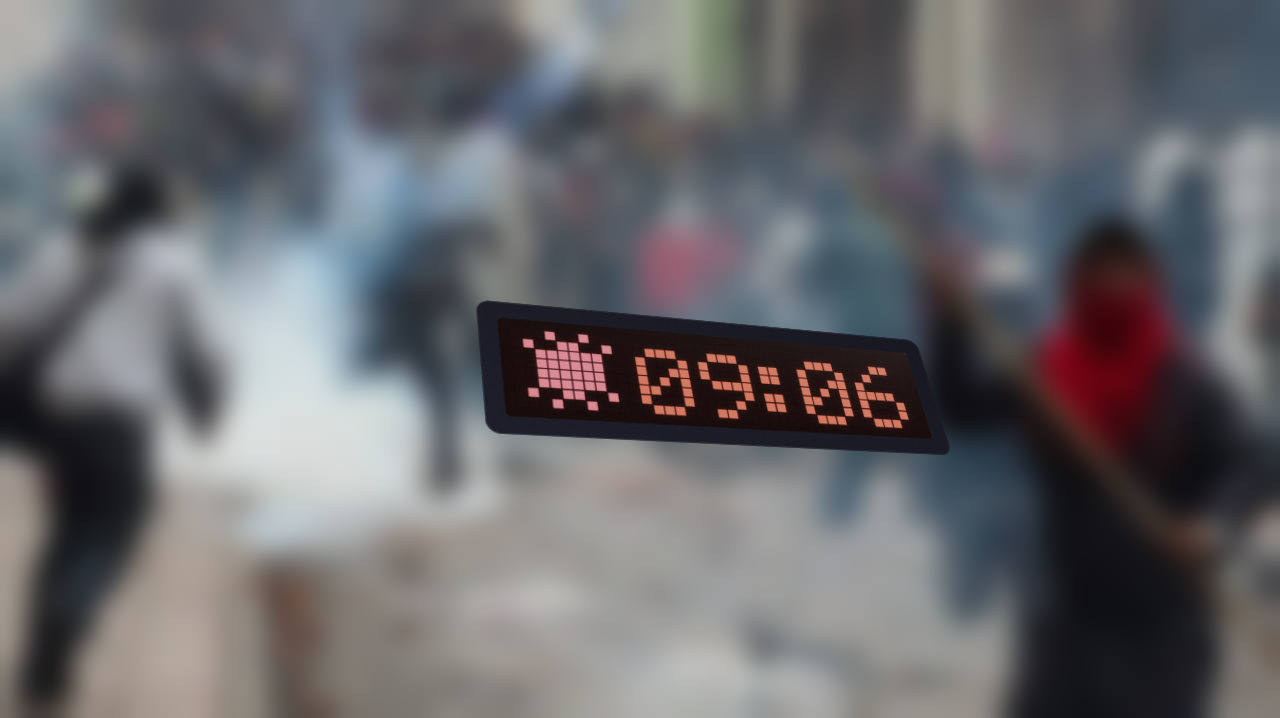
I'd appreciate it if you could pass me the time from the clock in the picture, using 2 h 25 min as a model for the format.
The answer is 9 h 06 min
